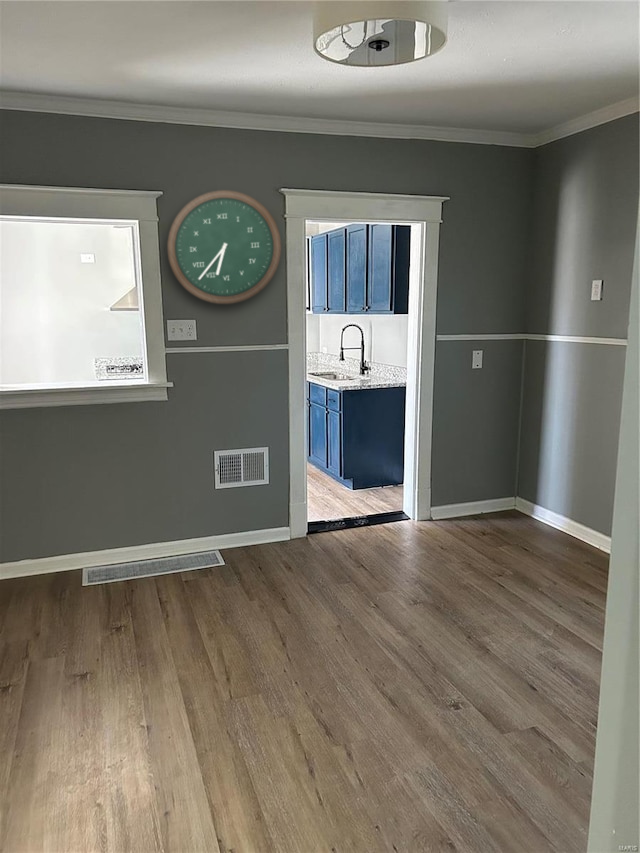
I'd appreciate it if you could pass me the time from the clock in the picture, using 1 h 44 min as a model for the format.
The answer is 6 h 37 min
